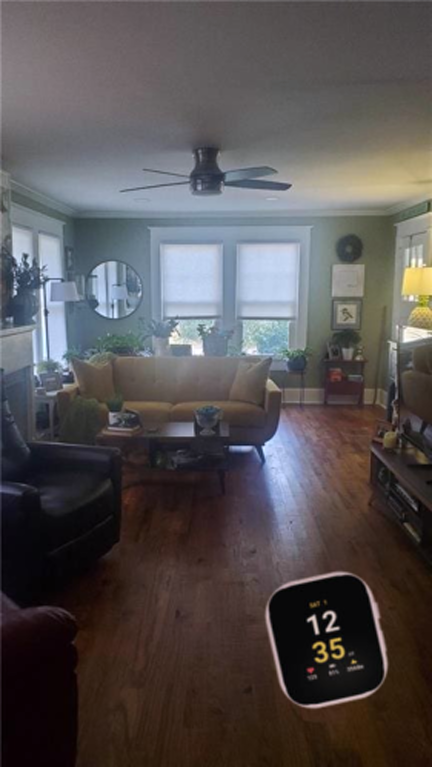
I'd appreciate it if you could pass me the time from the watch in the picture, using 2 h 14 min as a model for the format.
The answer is 12 h 35 min
